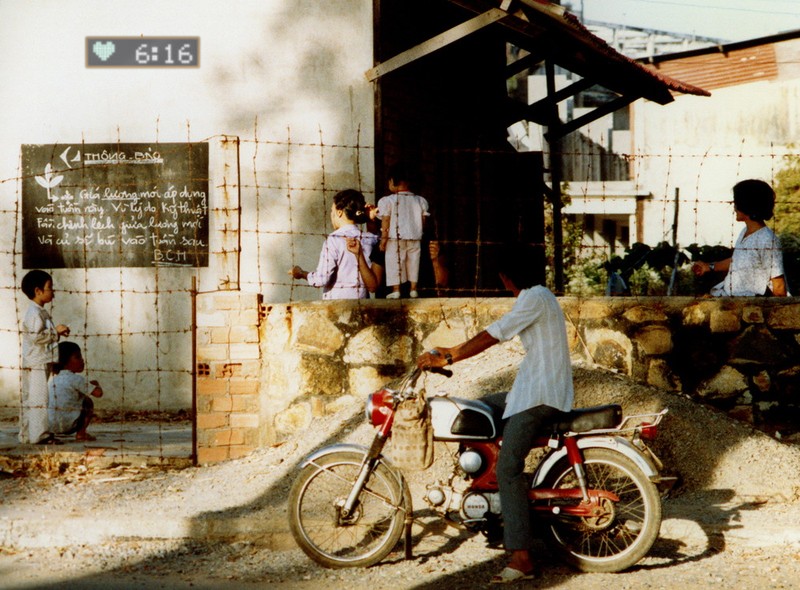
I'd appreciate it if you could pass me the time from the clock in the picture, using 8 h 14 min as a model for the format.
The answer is 6 h 16 min
